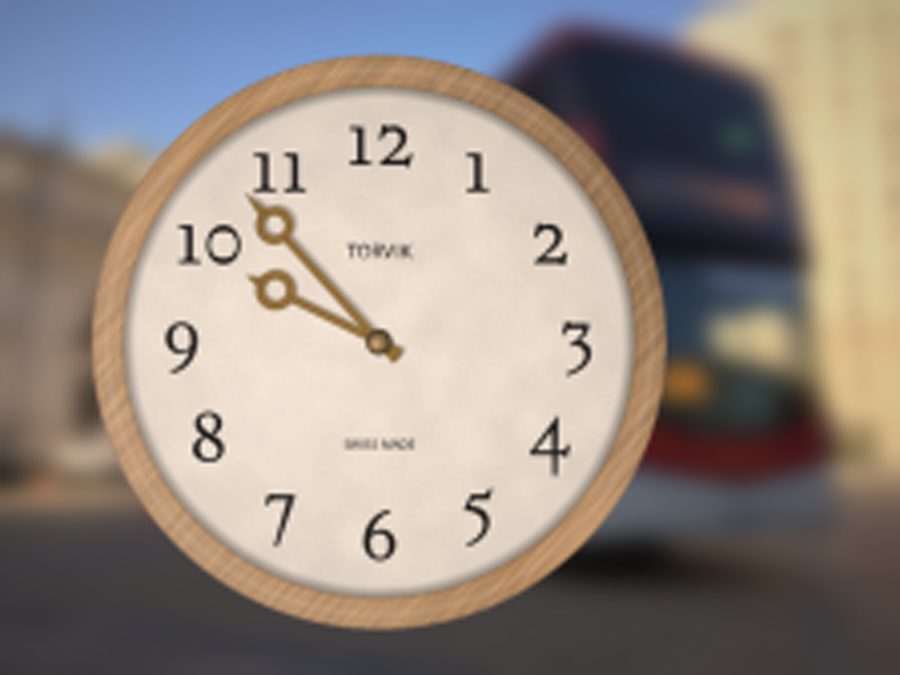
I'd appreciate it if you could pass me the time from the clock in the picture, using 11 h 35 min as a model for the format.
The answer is 9 h 53 min
